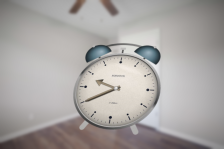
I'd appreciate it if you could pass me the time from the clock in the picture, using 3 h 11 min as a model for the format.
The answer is 9 h 40 min
